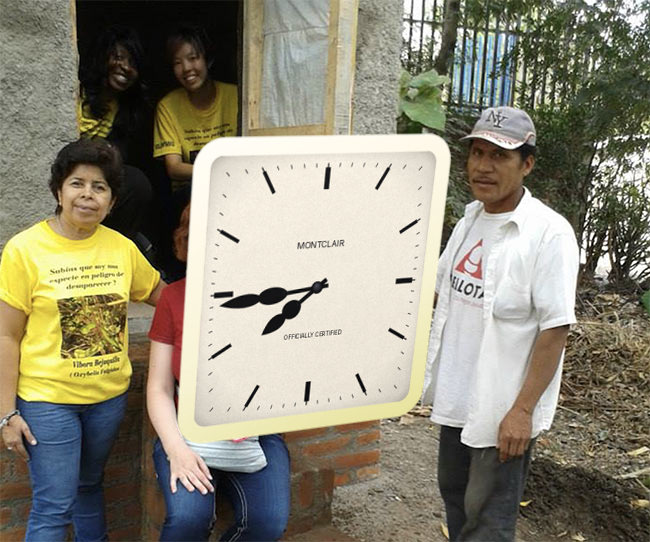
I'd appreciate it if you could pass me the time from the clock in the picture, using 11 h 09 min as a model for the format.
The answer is 7 h 44 min
